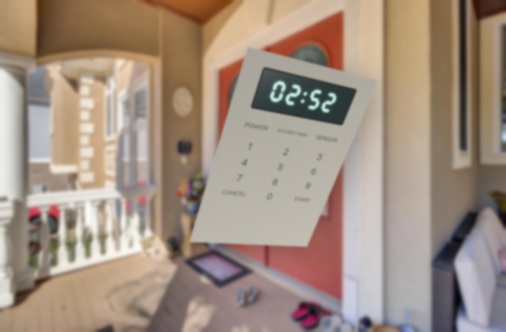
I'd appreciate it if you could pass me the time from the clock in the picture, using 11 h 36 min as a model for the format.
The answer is 2 h 52 min
